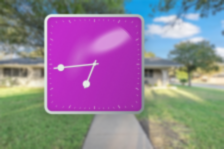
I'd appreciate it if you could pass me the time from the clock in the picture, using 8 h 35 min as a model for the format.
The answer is 6 h 44 min
